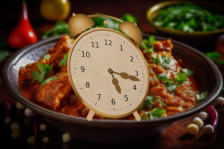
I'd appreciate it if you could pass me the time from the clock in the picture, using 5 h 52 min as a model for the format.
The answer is 5 h 17 min
